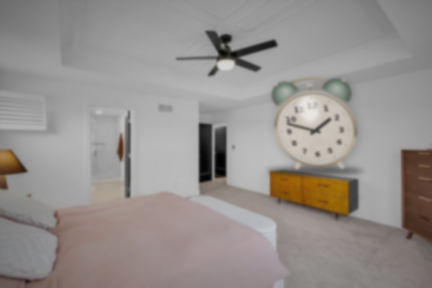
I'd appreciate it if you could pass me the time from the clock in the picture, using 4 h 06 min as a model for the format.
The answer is 1 h 48 min
